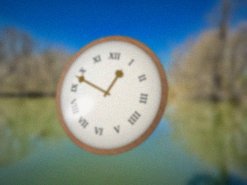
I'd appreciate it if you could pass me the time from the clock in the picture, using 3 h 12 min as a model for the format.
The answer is 12 h 48 min
